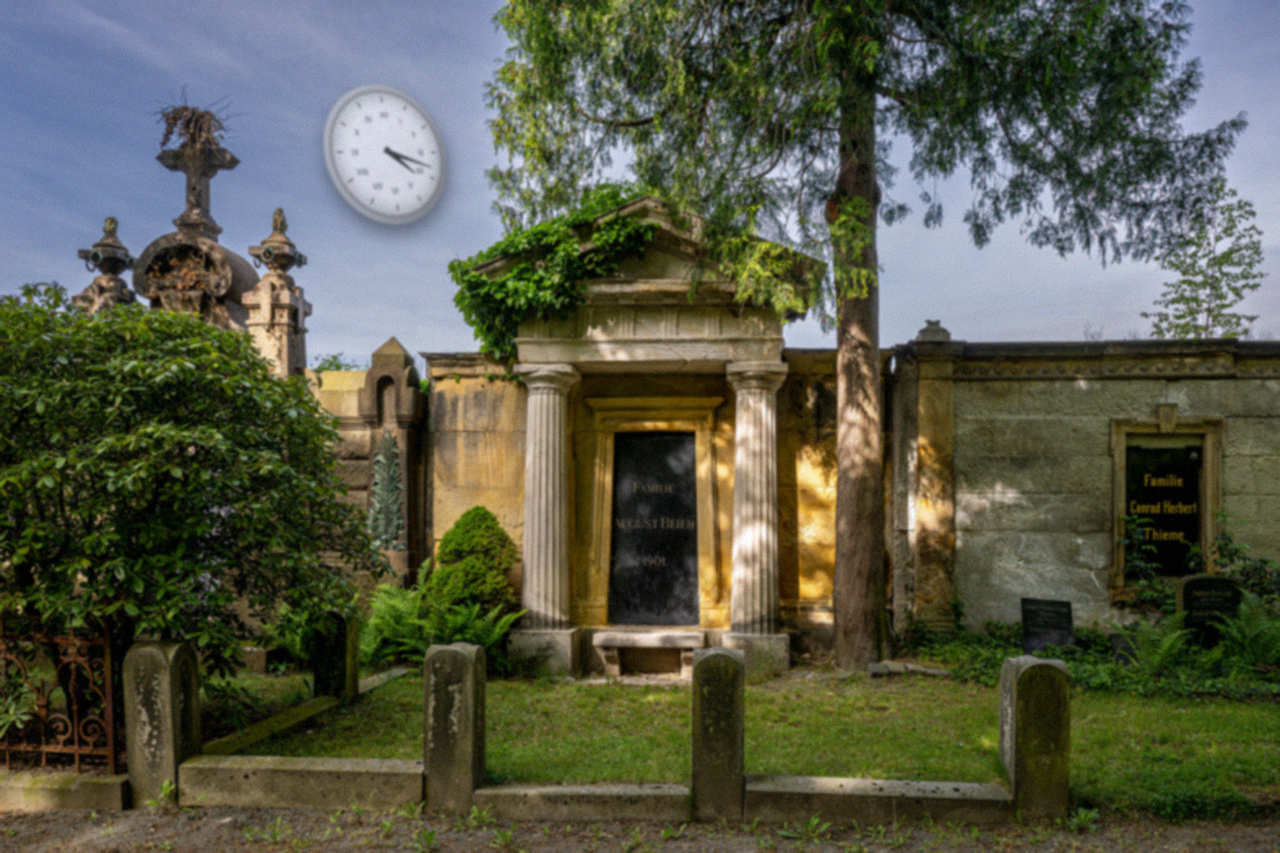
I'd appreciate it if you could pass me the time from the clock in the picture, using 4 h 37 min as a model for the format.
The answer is 4 h 18 min
